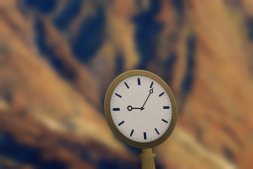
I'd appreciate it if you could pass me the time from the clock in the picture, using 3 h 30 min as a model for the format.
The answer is 9 h 06 min
